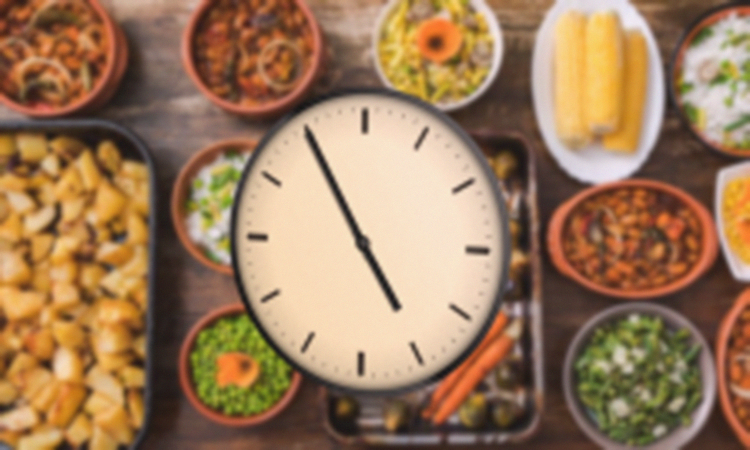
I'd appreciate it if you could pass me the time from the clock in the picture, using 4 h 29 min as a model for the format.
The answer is 4 h 55 min
